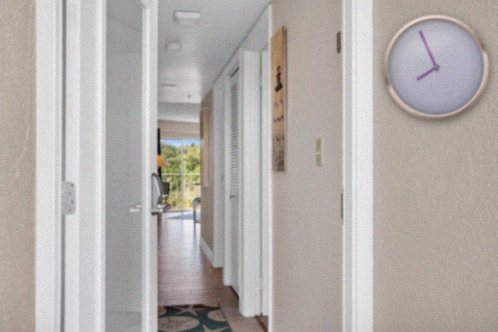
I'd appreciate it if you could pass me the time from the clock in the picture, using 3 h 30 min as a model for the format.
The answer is 7 h 56 min
